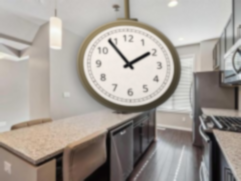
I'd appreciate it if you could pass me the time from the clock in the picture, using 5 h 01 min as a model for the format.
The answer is 1 h 54 min
